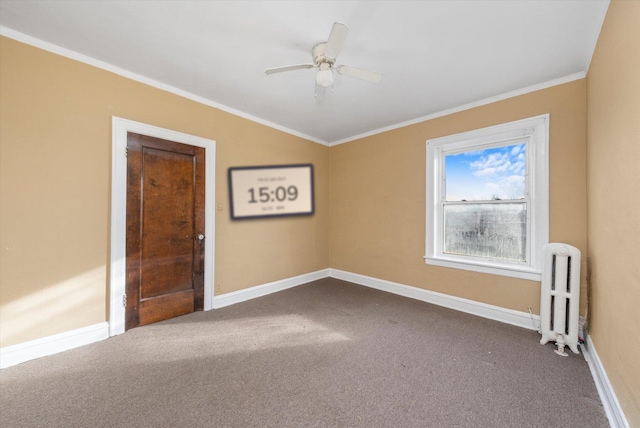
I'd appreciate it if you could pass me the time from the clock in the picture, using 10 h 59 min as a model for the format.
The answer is 15 h 09 min
